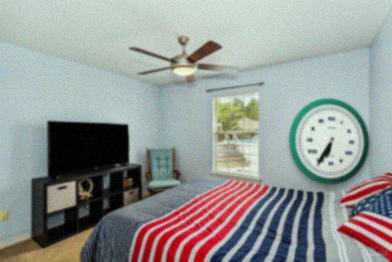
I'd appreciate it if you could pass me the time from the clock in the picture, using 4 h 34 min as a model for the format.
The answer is 6 h 35 min
